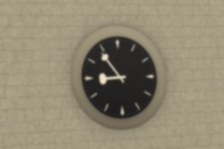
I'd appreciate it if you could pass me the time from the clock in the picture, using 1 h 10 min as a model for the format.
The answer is 8 h 54 min
